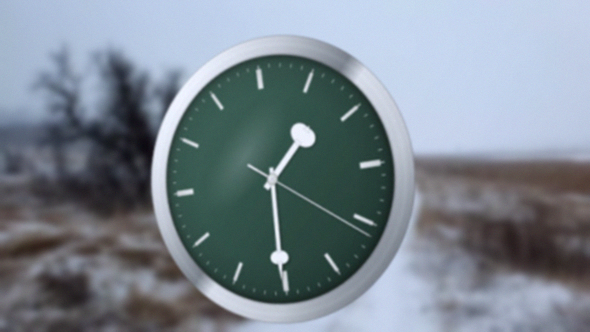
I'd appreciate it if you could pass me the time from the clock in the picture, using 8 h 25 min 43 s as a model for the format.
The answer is 1 h 30 min 21 s
